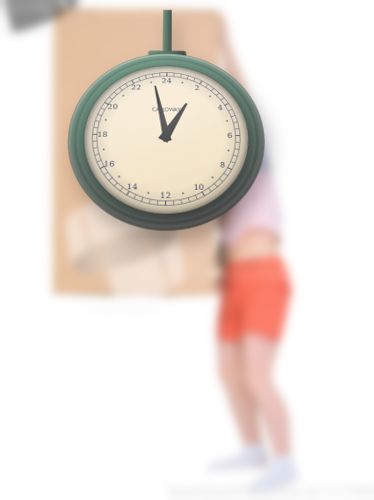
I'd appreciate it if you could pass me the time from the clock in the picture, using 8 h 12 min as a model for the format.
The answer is 1 h 58 min
